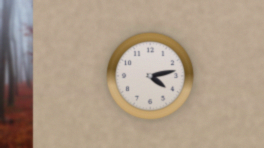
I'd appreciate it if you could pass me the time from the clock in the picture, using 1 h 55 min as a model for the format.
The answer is 4 h 13 min
